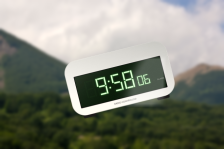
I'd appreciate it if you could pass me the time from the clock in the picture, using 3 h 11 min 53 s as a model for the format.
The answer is 9 h 58 min 06 s
